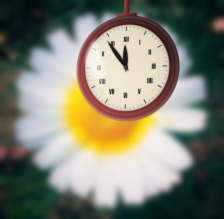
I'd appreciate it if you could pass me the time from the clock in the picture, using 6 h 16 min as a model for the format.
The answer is 11 h 54 min
